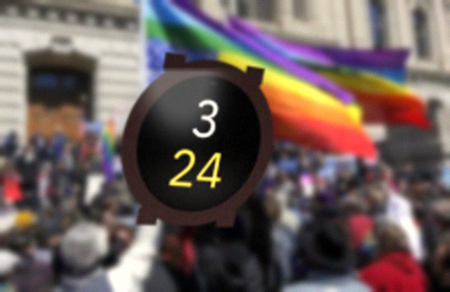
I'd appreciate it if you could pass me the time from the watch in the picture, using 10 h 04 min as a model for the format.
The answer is 3 h 24 min
